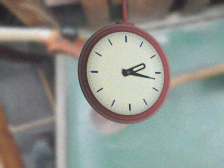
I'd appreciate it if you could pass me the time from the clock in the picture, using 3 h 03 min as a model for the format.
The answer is 2 h 17 min
